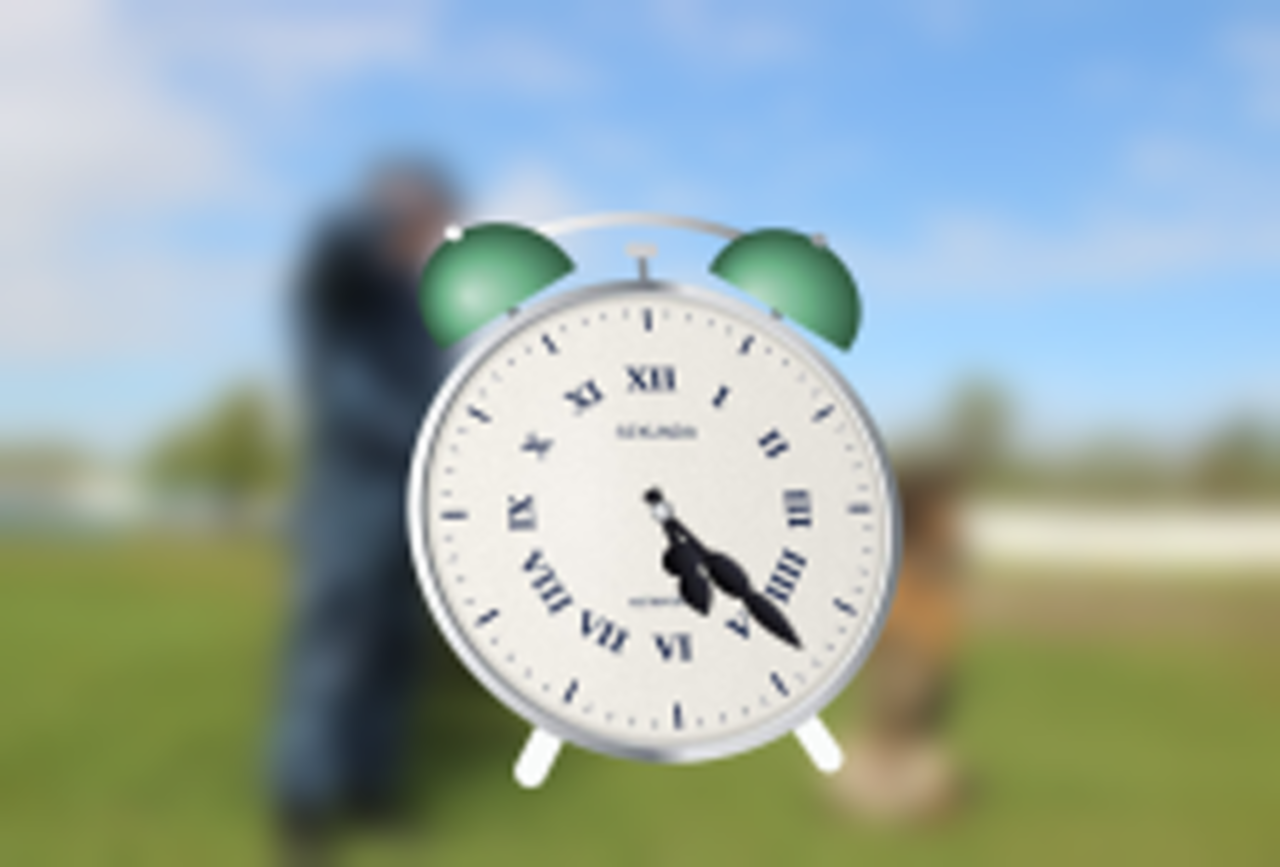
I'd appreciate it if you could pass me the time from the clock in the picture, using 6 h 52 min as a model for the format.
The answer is 5 h 23 min
